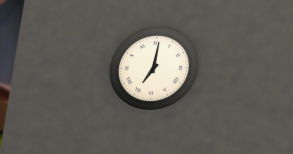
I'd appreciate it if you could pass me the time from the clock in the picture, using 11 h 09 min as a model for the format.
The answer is 7 h 01 min
